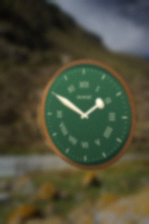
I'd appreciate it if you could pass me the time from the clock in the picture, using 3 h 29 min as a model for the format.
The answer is 1 h 50 min
